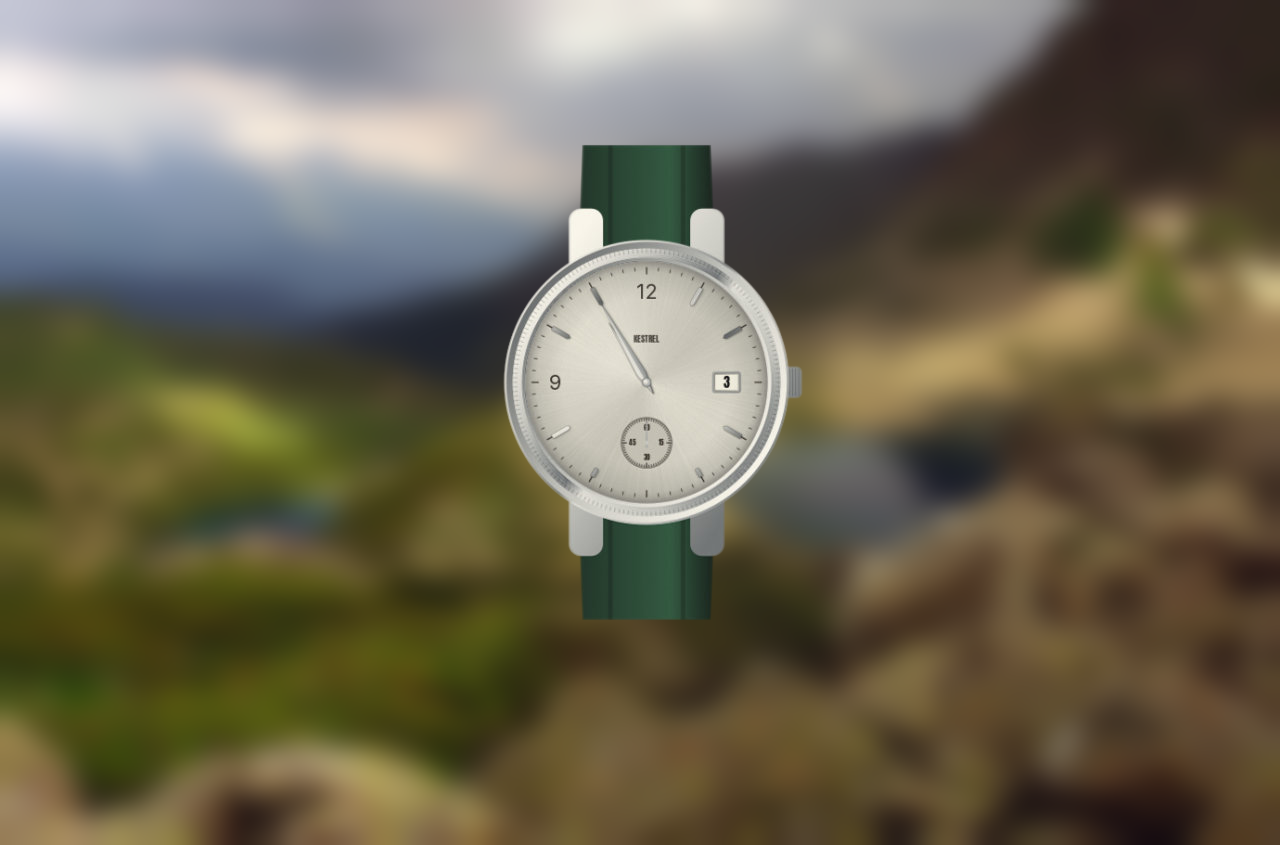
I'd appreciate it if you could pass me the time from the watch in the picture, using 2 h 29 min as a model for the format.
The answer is 10 h 55 min
